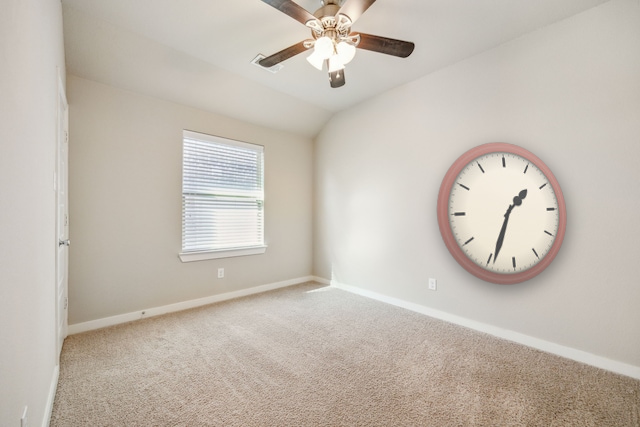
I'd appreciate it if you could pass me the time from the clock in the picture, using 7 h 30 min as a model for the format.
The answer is 1 h 34 min
